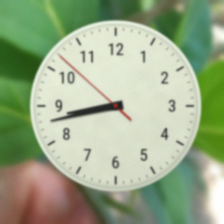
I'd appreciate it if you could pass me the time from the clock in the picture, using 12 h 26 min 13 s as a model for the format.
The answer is 8 h 42 min 52 s
